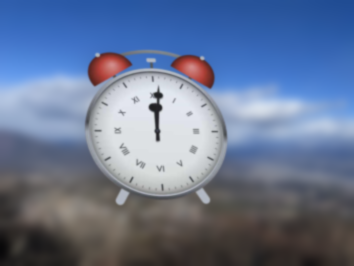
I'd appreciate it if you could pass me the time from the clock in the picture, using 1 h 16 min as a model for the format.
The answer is 12 h 01 min
